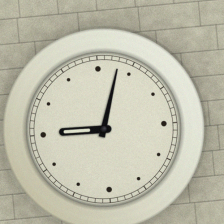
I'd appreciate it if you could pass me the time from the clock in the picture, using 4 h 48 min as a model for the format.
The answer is 9 h 03 min
